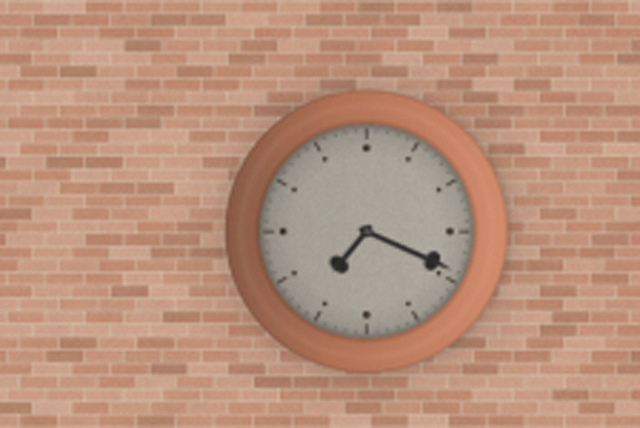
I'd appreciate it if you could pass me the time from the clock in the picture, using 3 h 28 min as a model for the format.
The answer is 7 h 19 min
